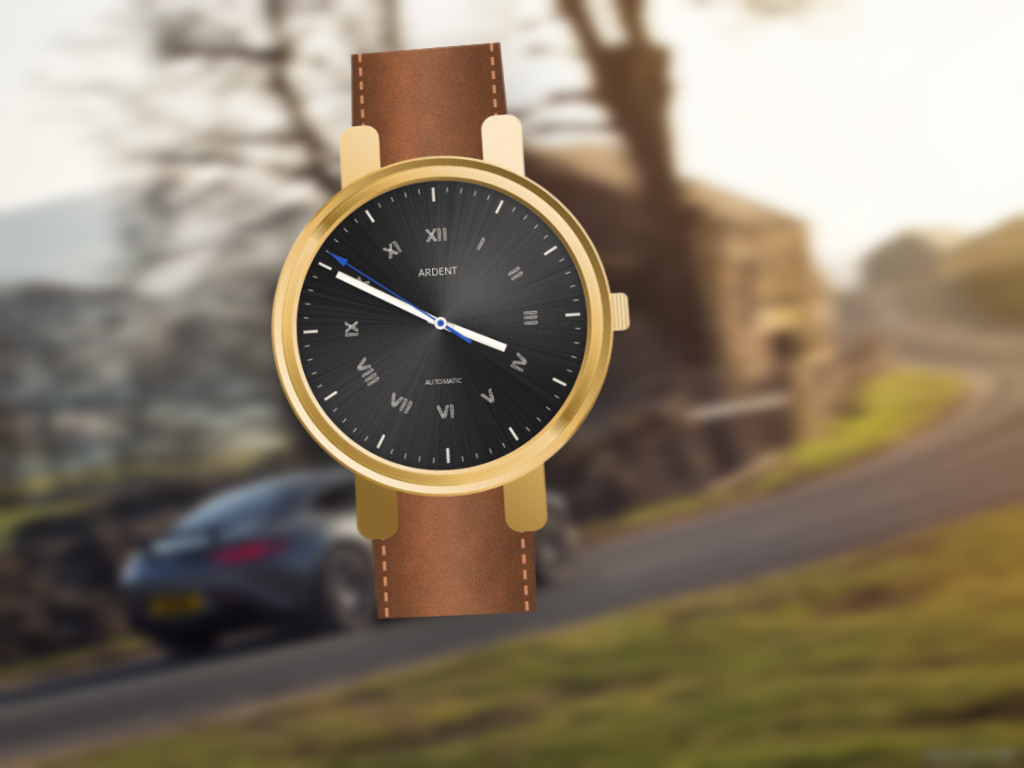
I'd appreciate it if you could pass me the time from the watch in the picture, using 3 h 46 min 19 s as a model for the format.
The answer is 3 h 49 min 51 s
